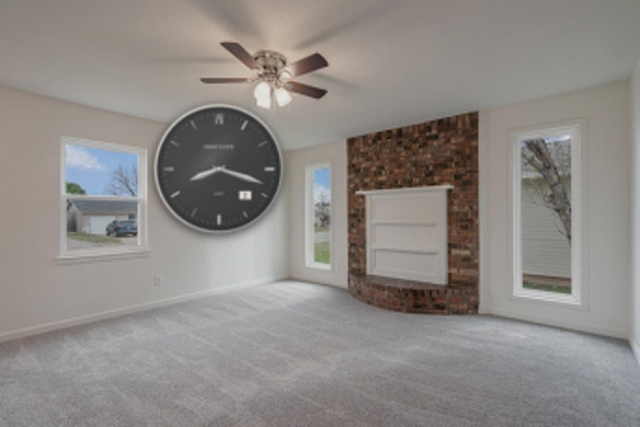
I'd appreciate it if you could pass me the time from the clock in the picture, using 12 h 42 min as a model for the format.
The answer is 8 h 18 min
